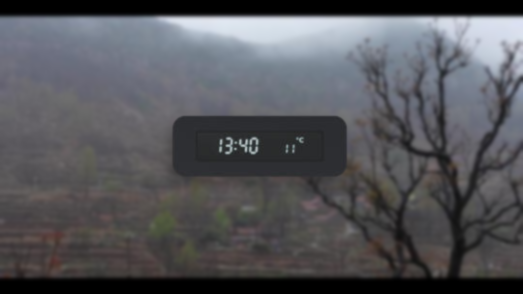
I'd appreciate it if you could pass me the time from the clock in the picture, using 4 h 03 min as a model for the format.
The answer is 13 h 40 min
